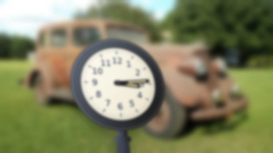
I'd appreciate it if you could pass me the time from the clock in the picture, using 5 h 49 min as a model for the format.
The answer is 3 h 14 min
